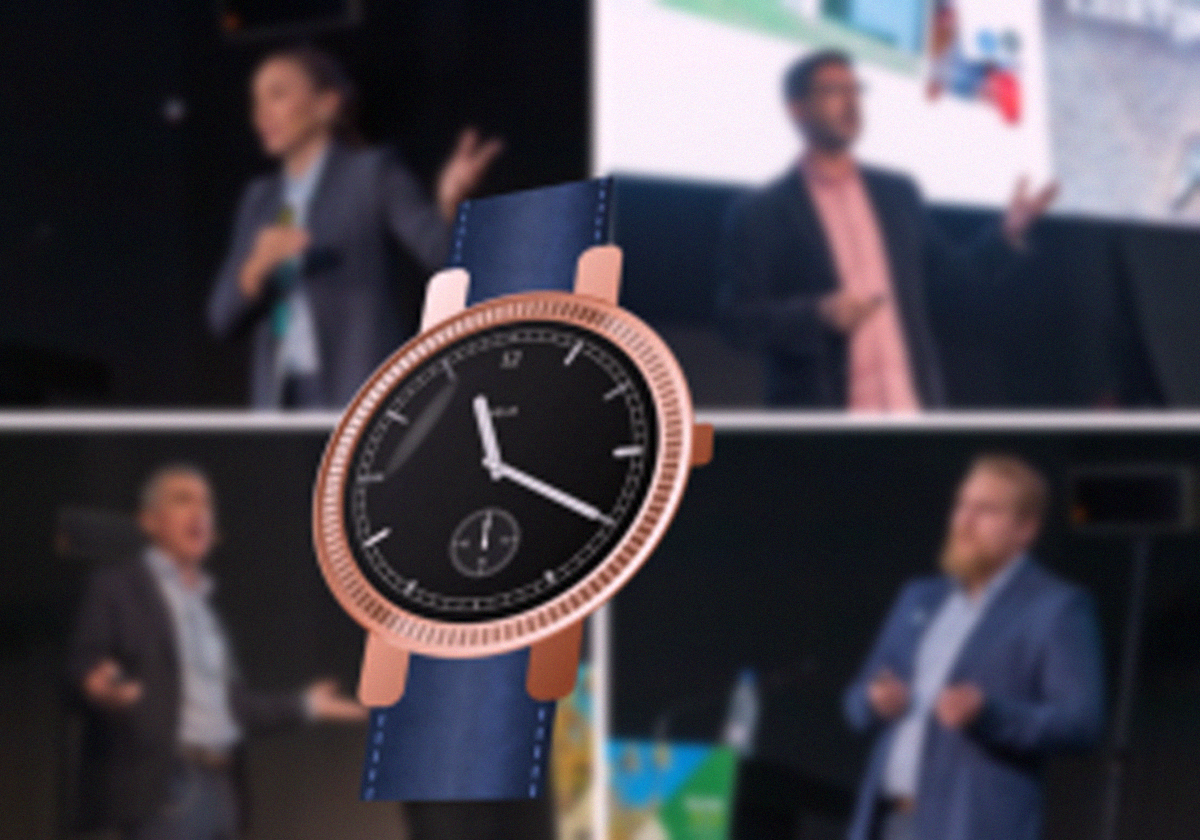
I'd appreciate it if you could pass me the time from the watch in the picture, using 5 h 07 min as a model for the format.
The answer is 11 h 20 min
